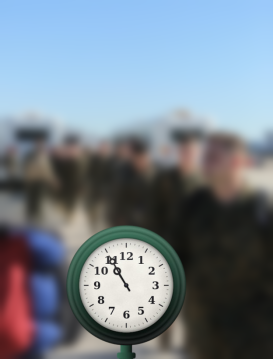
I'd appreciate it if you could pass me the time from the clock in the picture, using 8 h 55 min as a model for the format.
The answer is 10 h 55 min
